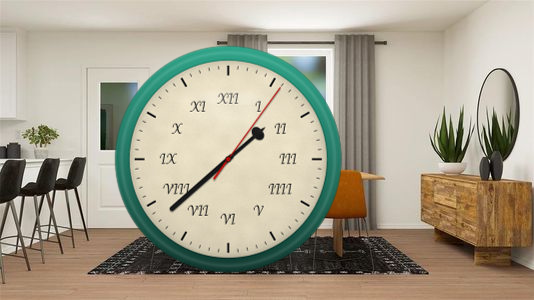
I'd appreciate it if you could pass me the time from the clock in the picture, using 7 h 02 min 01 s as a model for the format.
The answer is 1 h 38 min 06 s
